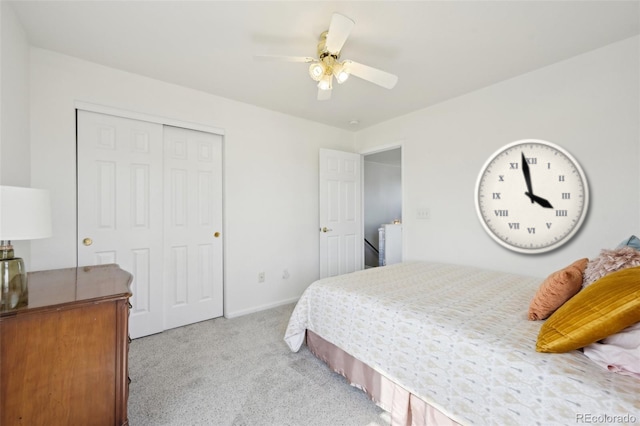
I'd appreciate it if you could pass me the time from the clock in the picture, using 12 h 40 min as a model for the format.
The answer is 3 h 58 min
